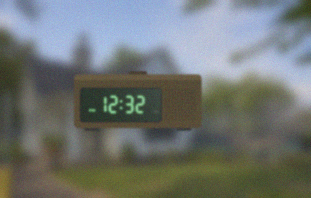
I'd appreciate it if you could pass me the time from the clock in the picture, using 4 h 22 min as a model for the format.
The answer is 12 h 32 min
